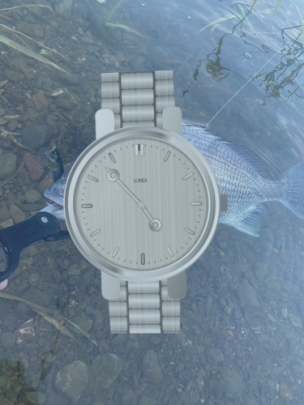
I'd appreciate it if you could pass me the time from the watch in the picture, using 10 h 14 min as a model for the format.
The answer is 4 h 53 min
